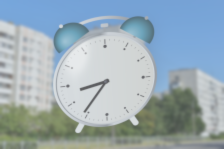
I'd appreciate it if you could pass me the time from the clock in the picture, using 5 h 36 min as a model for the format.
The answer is 8 h 36 min
